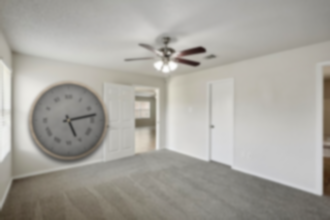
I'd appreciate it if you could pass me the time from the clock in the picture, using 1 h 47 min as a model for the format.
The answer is 5 h 13 min
